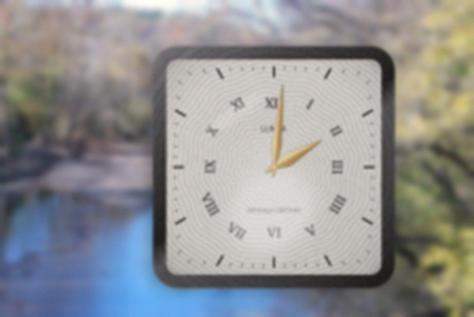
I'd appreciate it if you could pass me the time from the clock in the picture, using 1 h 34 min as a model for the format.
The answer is 2 h 01 min
